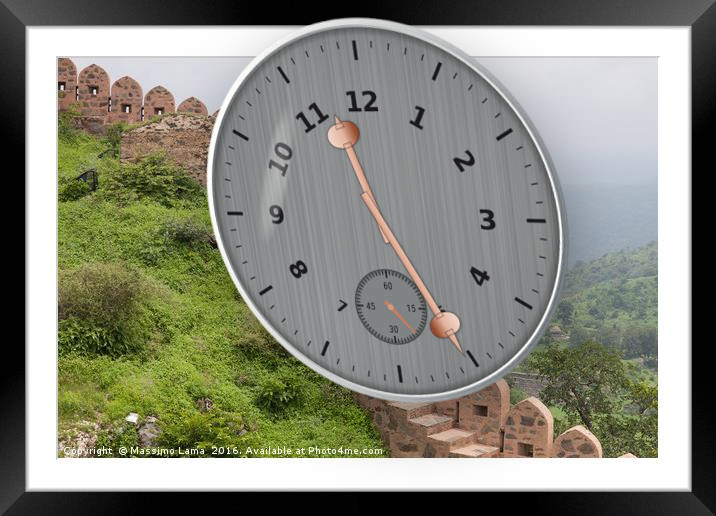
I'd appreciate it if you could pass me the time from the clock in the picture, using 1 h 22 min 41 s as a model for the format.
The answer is 11 h 25 min 23 s
